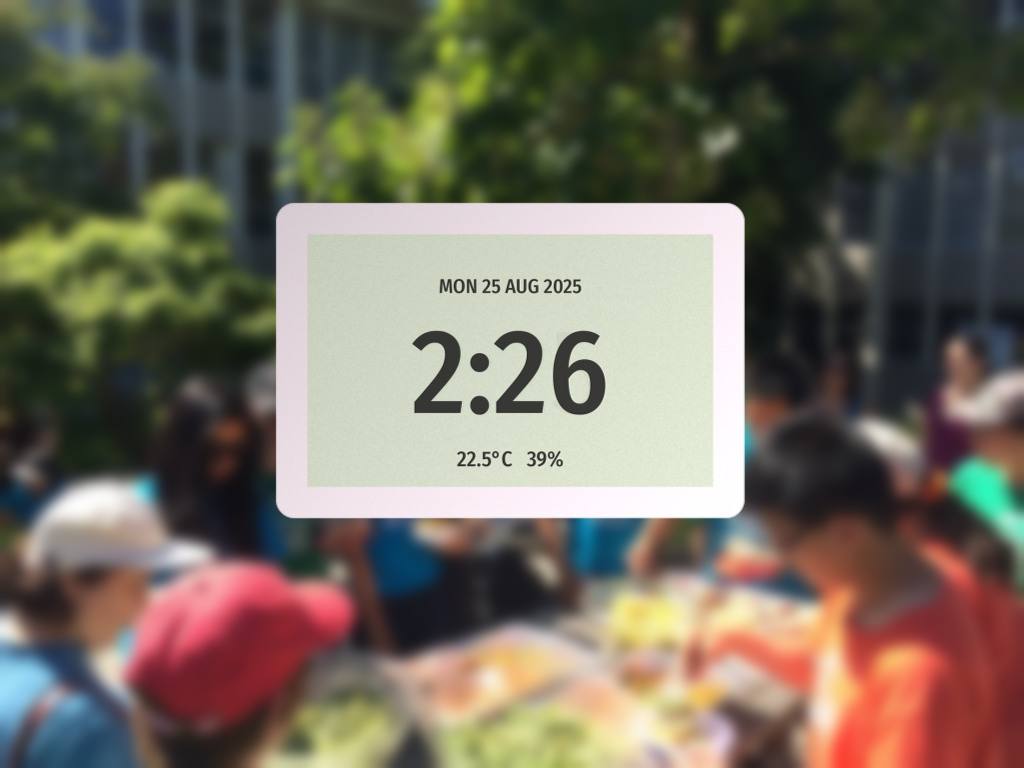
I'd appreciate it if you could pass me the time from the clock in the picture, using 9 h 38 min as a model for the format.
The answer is 2 h 26 min
